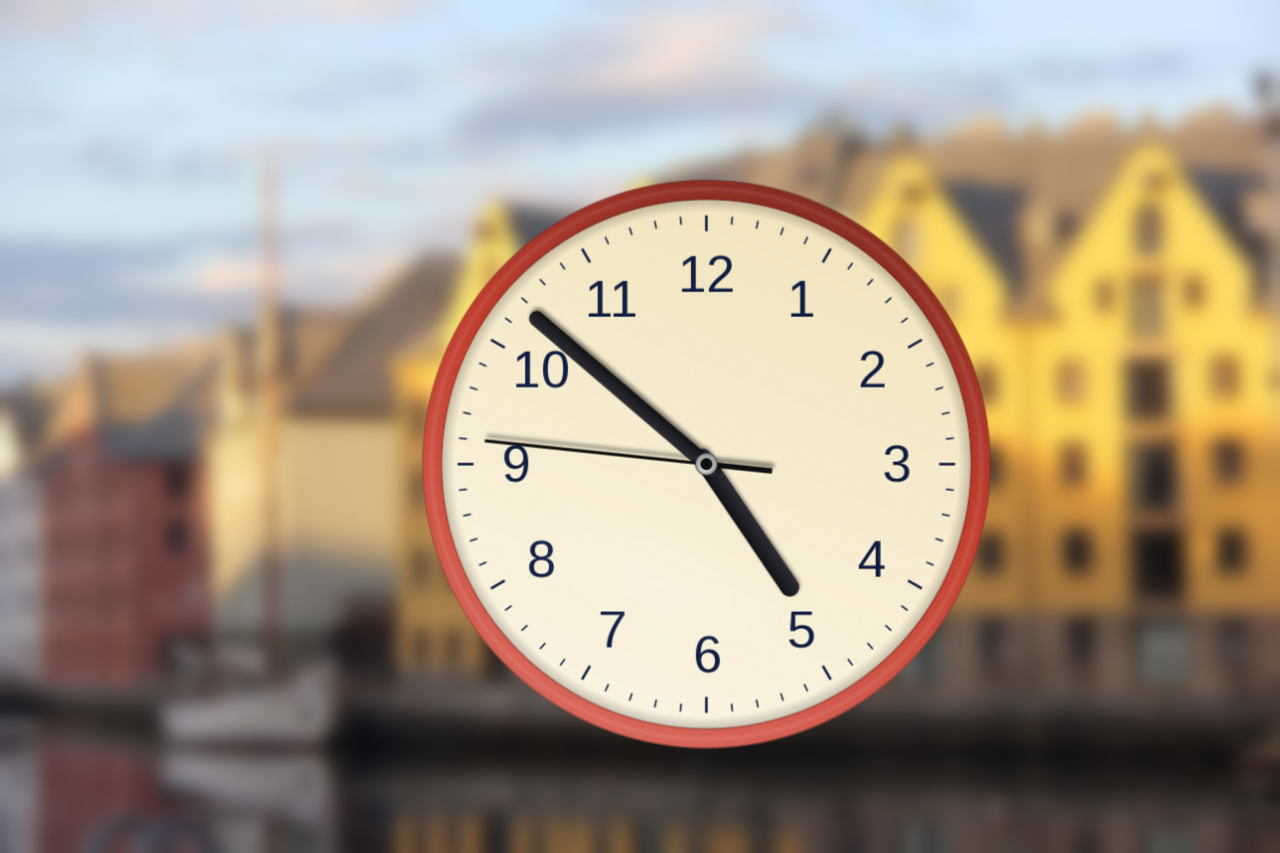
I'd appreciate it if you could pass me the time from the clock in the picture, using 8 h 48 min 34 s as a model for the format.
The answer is 4 h 51 min 46 s
